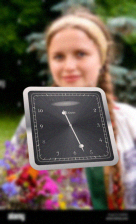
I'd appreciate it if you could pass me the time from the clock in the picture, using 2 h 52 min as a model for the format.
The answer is 11 h 27 min
